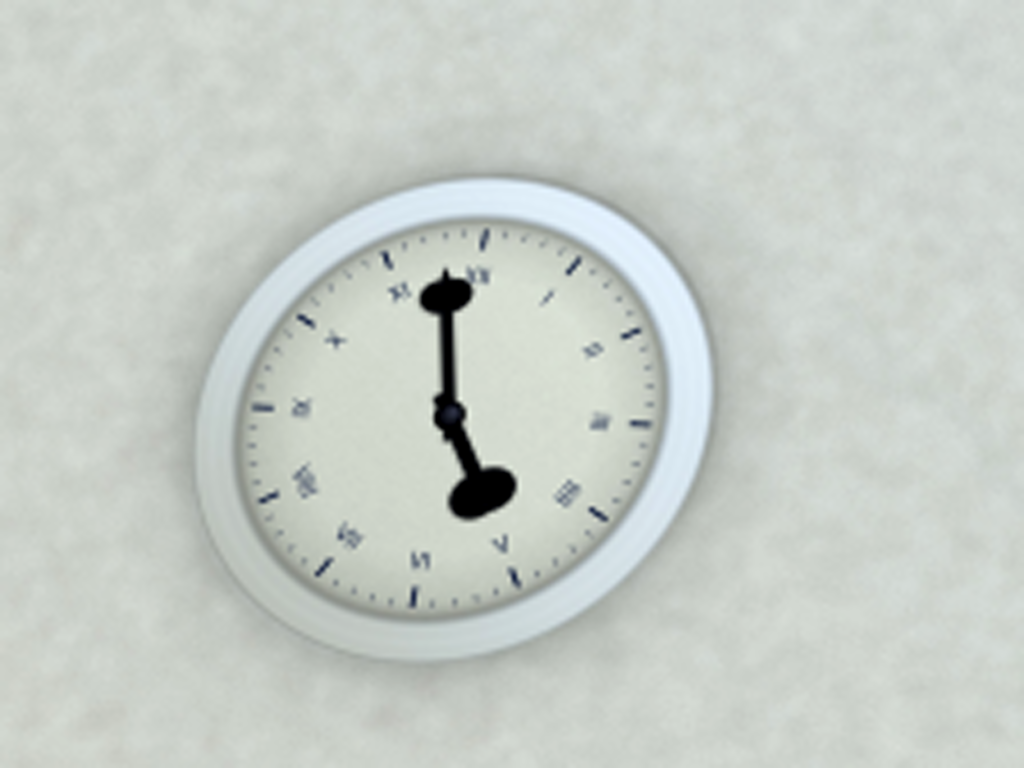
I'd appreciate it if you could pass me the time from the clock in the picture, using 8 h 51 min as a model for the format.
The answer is 4 h 58 min
